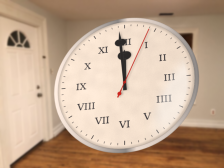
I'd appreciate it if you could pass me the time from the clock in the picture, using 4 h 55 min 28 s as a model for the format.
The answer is 11 h 59 min 04 s
